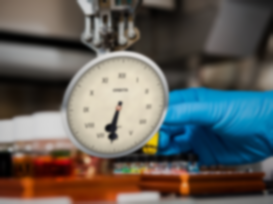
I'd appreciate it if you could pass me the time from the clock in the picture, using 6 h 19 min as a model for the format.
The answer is 6 h 31 min
